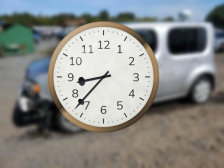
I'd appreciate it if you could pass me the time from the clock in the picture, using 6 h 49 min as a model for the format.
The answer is 8 h 37 min
